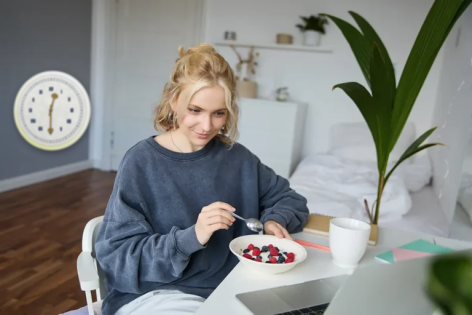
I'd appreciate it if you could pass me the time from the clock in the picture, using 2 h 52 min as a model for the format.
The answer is 12 h 30 min
